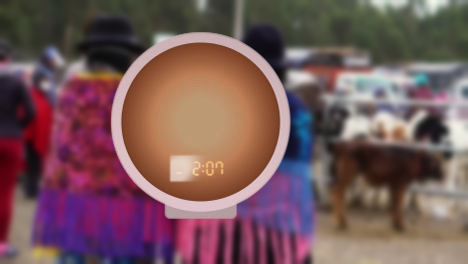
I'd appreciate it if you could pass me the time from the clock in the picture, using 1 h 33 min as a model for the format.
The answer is 2 h 07 min
